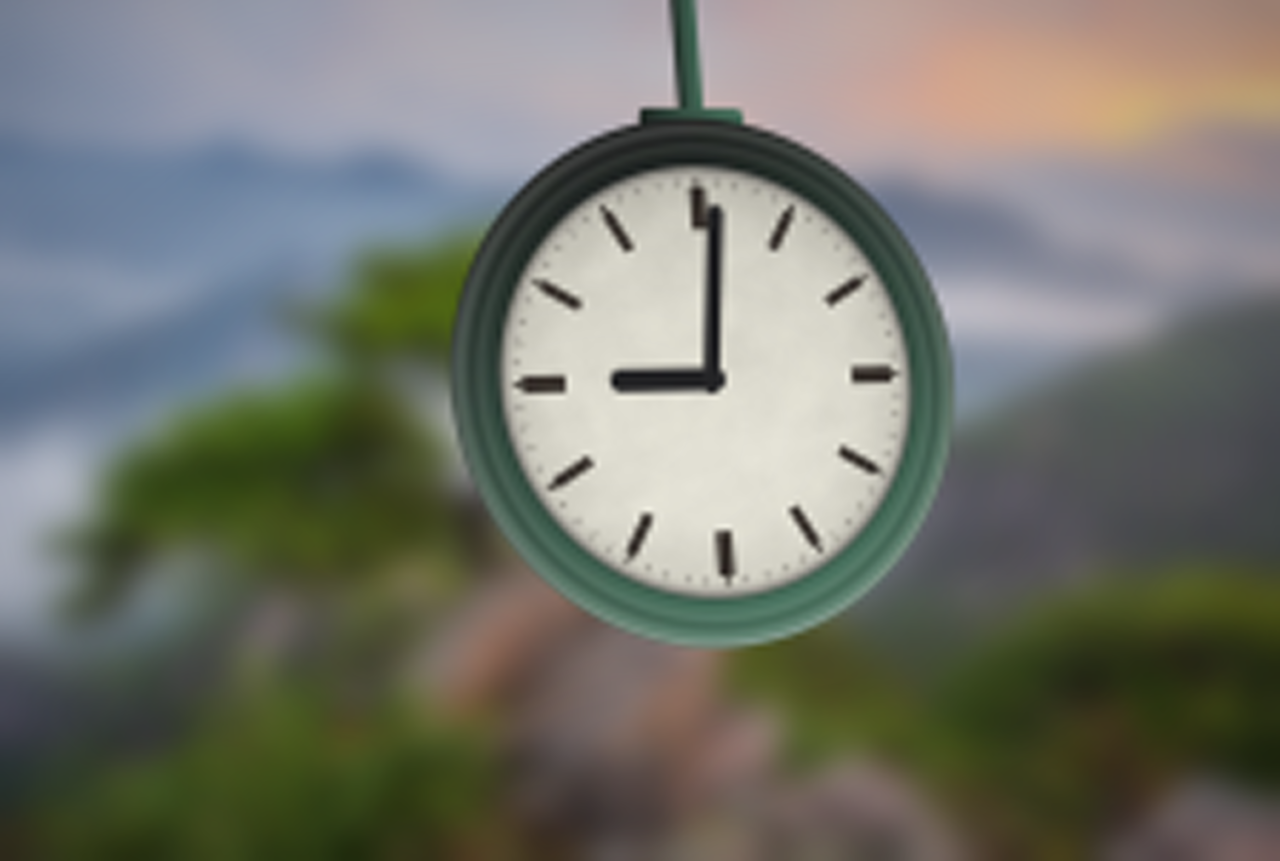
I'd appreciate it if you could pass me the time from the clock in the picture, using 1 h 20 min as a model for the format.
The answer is 9 h 01 min
